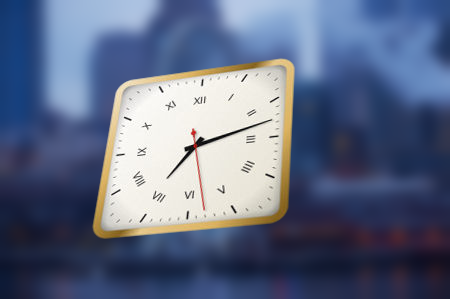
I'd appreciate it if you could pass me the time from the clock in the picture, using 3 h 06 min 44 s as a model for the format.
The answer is 7 h 12 min 28 s
